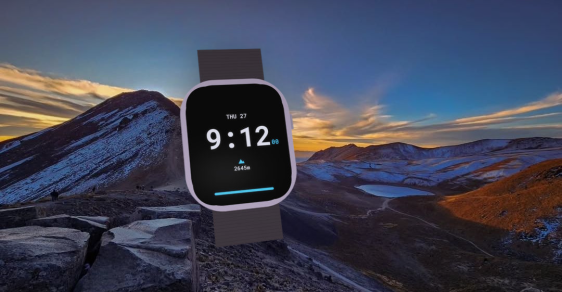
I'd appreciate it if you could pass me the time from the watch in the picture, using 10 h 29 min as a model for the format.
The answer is 9 h 12 min
